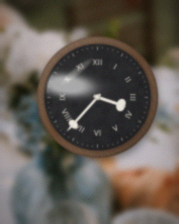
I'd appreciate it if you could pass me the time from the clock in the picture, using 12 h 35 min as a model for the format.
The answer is 3 h 37 min
